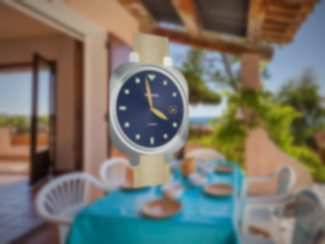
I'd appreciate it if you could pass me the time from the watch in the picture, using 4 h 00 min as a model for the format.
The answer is 3 h 58 min
